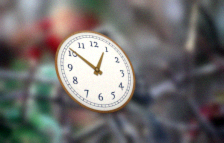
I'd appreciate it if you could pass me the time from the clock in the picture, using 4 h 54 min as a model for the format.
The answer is 12 h 51 min
